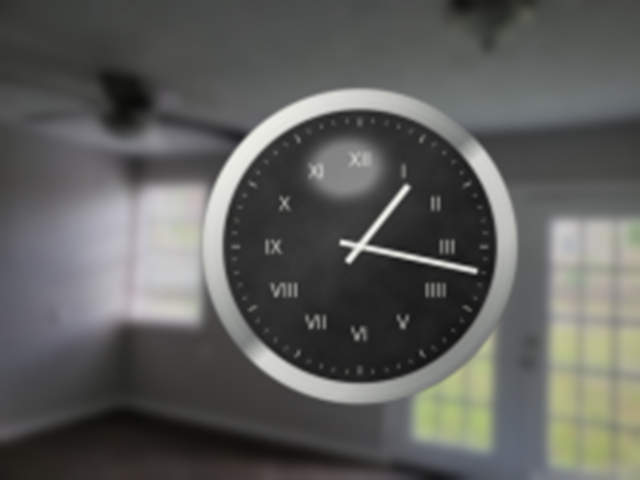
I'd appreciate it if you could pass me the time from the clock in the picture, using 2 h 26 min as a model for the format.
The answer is 1 h 17 min
